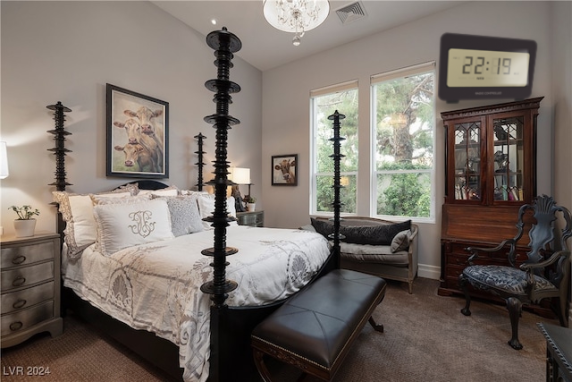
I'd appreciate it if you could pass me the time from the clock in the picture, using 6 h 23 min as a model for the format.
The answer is 22 h 19 min
